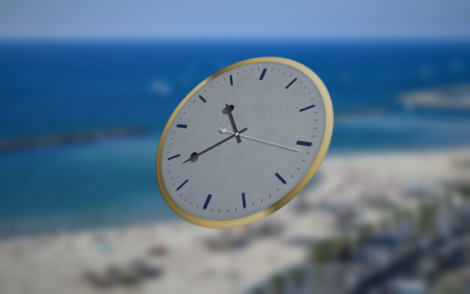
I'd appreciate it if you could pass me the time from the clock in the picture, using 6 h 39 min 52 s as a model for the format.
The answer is 10 h 38 min 16 s
